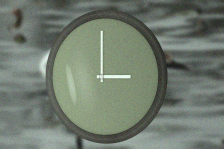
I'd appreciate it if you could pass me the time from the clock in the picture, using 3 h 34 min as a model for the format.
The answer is 3 h 00 min
